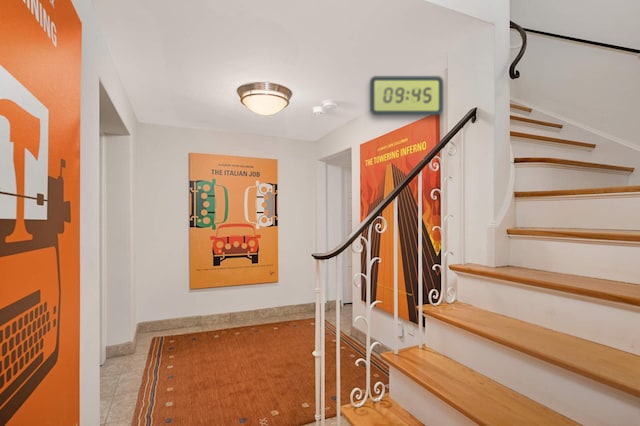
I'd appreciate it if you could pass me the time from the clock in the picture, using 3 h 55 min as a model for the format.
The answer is 9 h 45 min
